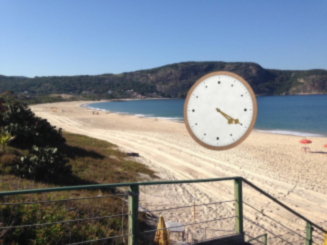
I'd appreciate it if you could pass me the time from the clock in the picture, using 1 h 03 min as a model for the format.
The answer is 4 h 20 min
